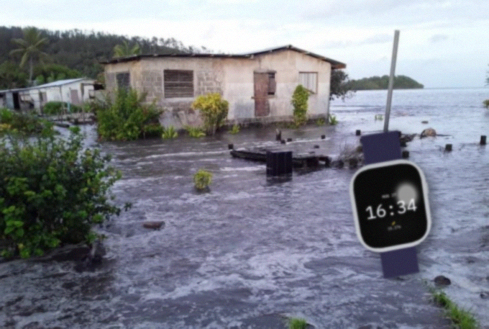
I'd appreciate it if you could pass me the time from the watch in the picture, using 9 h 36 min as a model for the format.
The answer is 16 h 34 min
